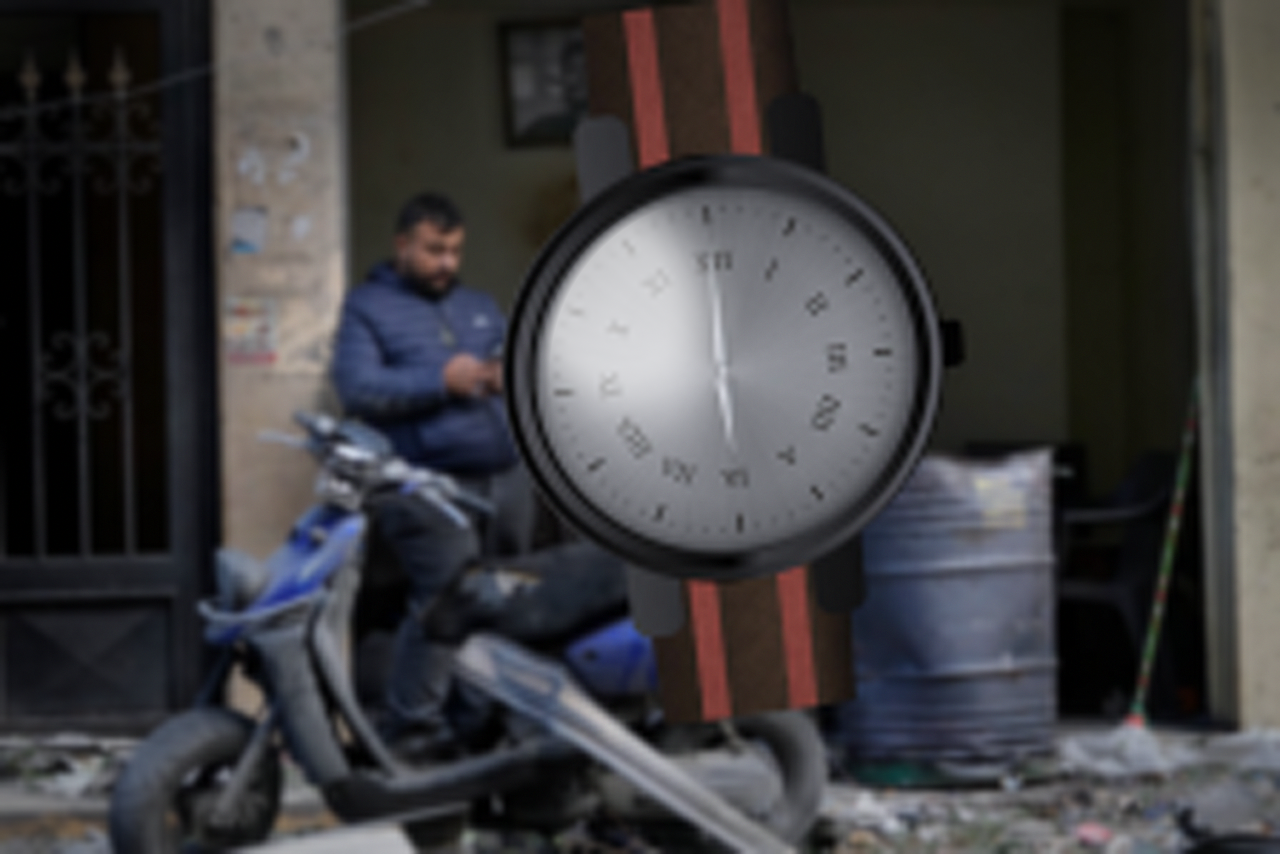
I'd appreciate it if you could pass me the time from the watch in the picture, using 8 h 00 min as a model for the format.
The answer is 6 h 00 min
